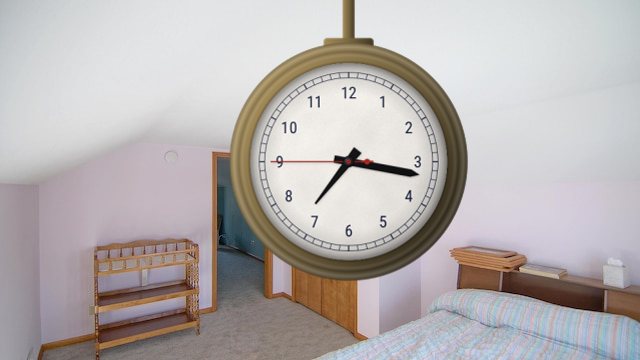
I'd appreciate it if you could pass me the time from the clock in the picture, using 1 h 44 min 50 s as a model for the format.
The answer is 7 h 16 min 45 s
